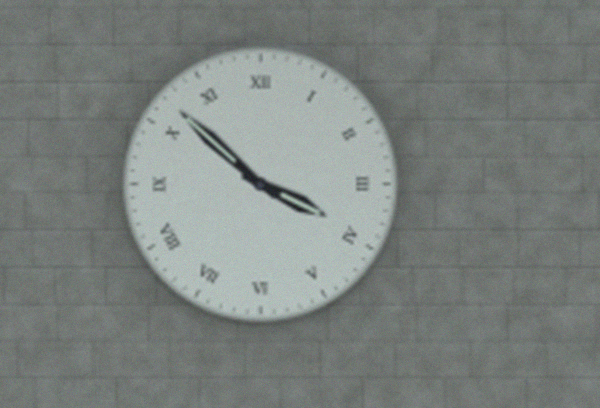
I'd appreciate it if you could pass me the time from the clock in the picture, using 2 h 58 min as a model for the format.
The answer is 3 h 52 min
